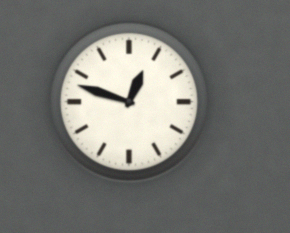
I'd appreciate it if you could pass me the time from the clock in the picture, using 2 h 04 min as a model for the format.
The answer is 12 h 48 min
